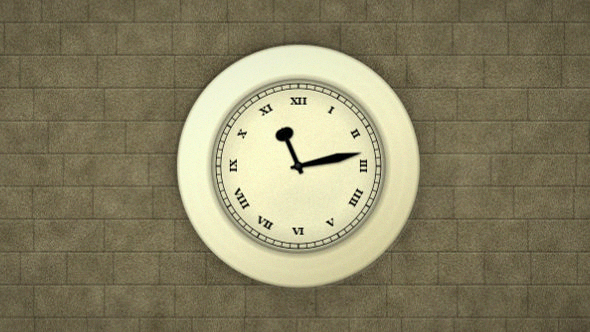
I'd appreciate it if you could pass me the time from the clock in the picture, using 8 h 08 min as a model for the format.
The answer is 11 h 13 min
